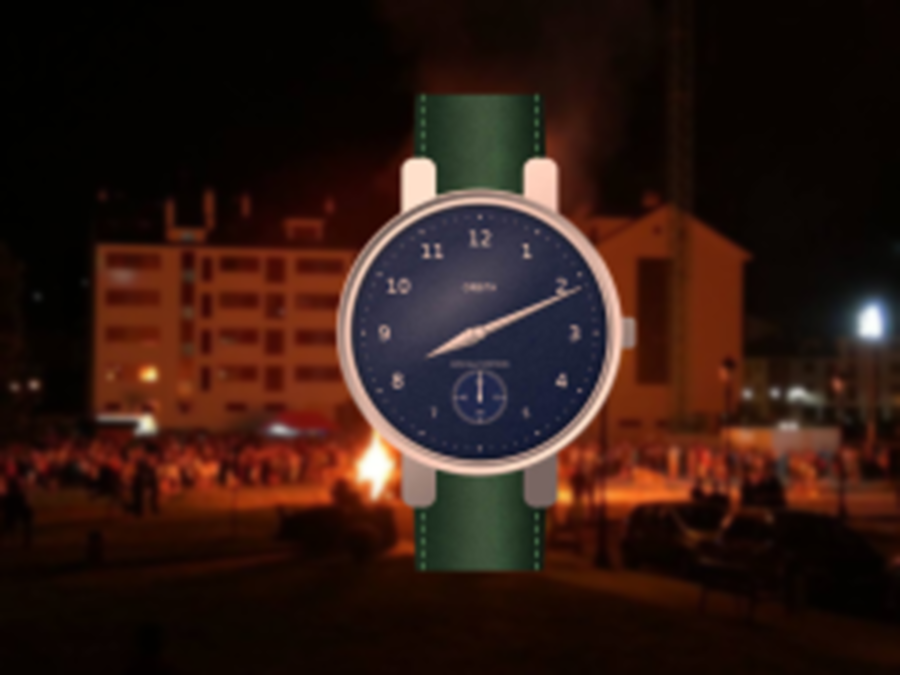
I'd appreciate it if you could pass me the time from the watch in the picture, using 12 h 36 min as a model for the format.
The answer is 8 h 11 min
